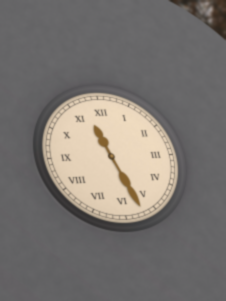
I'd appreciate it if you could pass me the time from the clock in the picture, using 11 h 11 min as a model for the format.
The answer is 11 h 27 min
